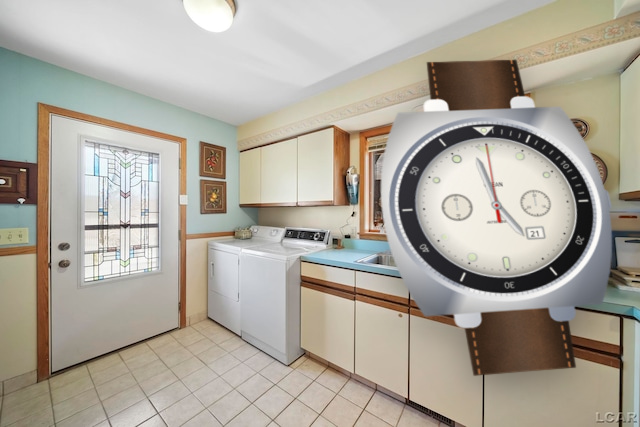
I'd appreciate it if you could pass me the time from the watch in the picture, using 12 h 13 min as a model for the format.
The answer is 4 h 58 min
